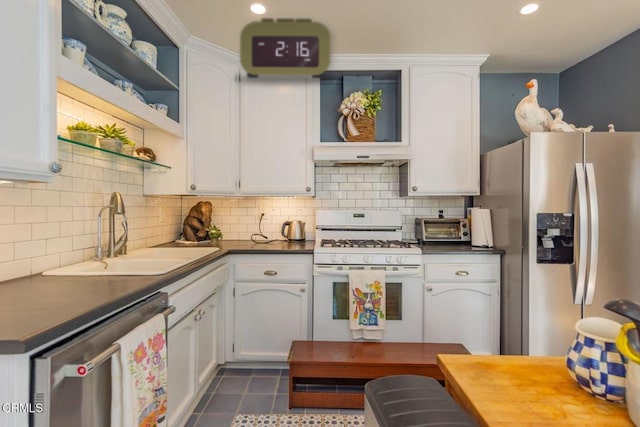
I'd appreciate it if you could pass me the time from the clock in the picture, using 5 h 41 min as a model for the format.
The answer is 2 h 16 min
